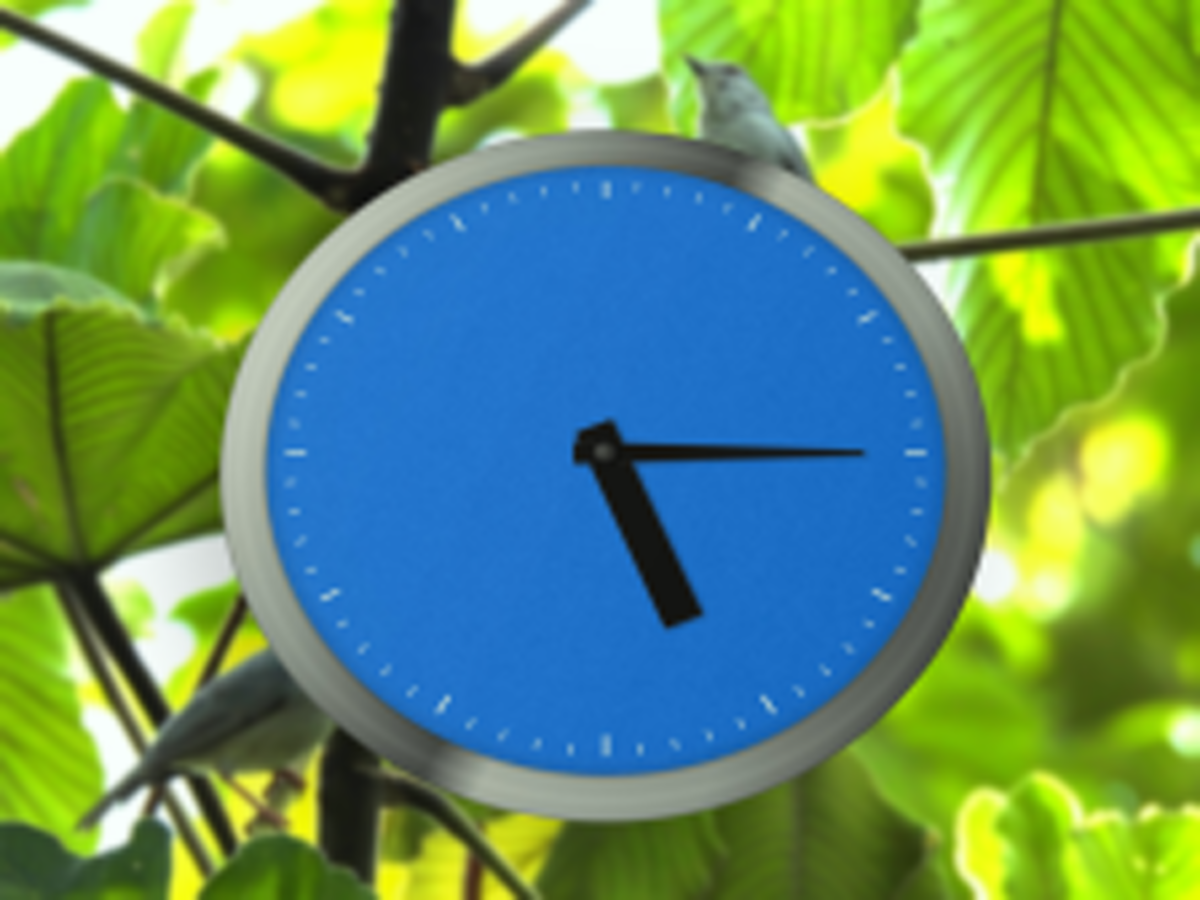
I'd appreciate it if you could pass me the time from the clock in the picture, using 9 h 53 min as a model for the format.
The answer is 5 h 15 min
